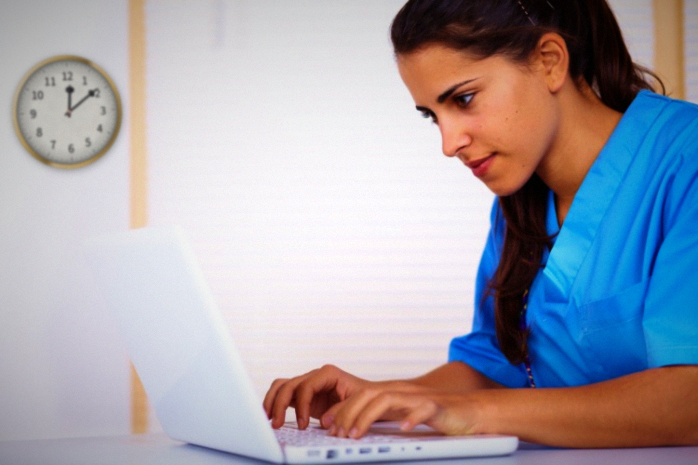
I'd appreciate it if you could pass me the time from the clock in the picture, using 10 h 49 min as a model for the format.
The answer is 12 h 09 min
